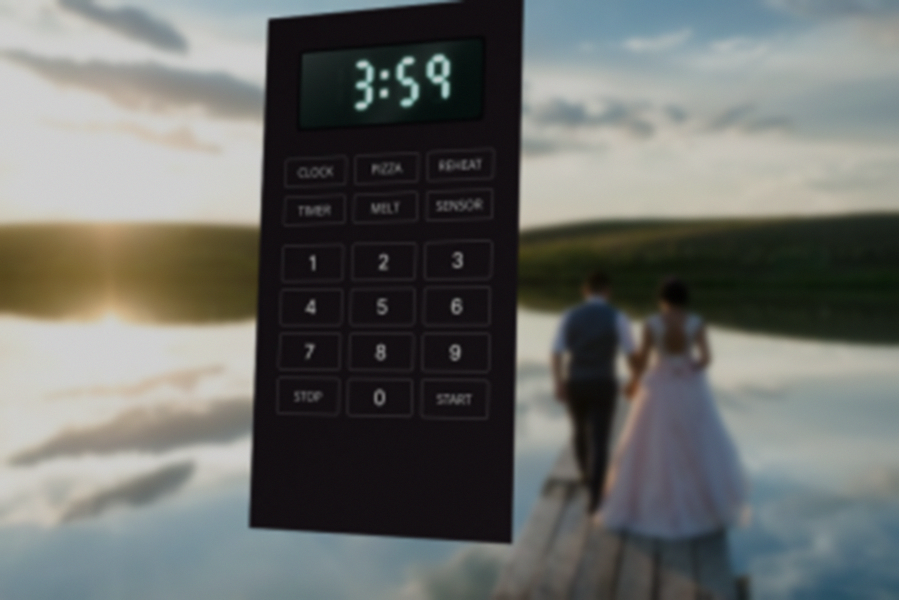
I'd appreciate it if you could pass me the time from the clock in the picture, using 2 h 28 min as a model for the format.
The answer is 3 h 59 min
